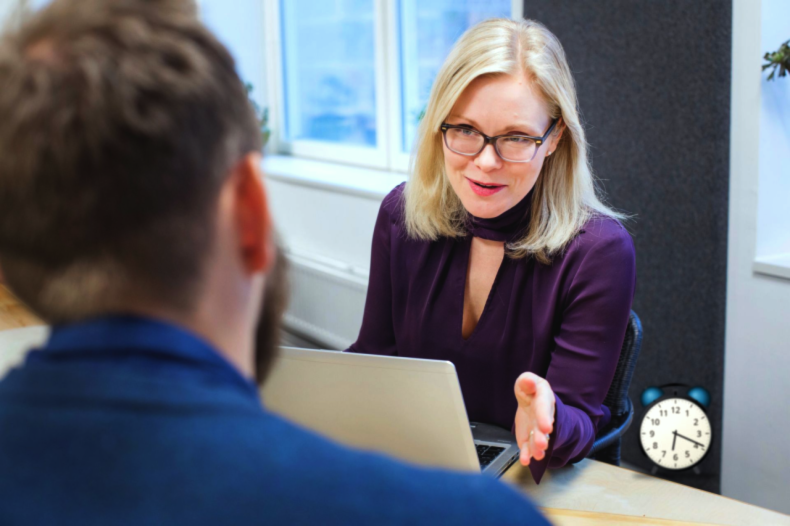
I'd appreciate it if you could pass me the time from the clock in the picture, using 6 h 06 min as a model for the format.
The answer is 6 h 19 min
